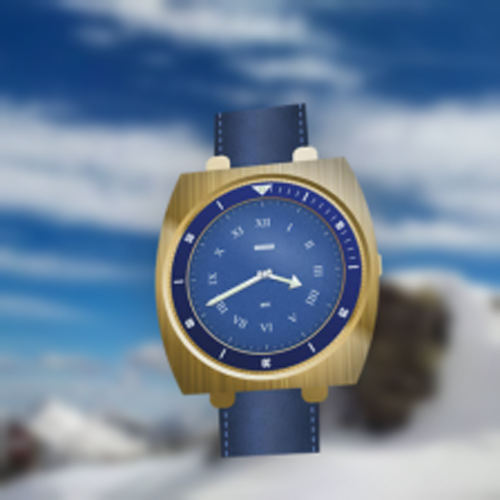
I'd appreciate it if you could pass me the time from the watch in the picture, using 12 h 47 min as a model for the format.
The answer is 3 h 41 min
